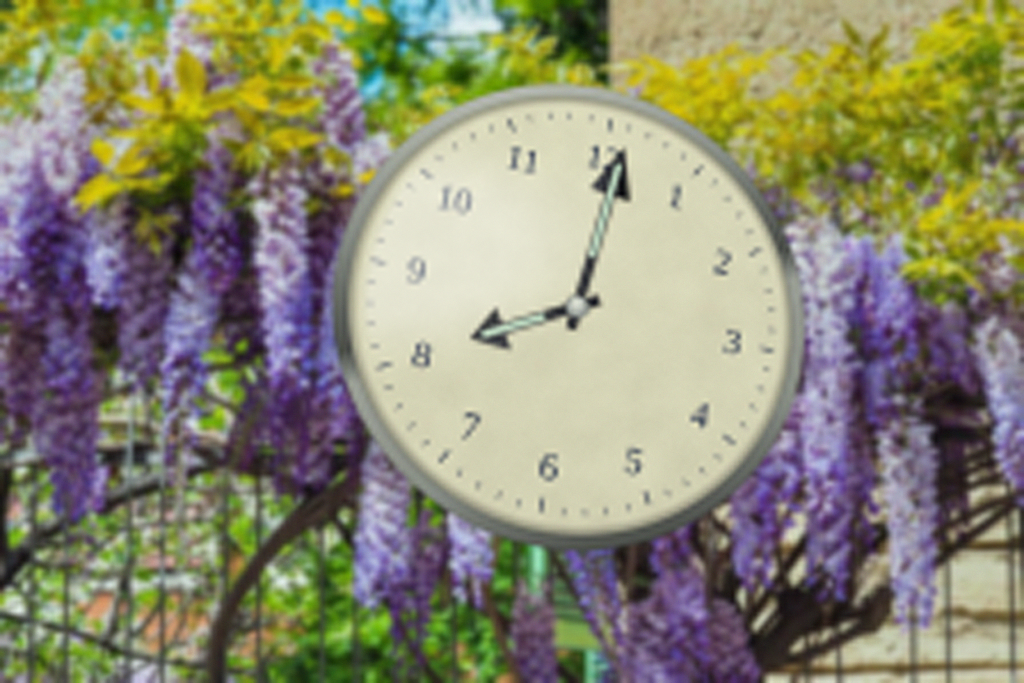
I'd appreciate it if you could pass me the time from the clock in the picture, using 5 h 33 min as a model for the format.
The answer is 8 h 01 min
